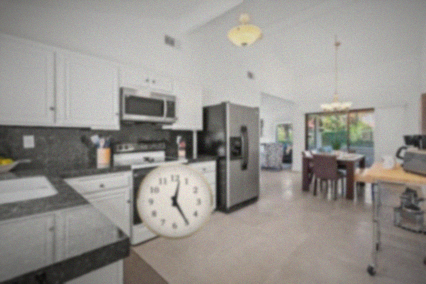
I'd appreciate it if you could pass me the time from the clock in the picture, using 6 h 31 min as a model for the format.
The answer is 12 h 25 min
